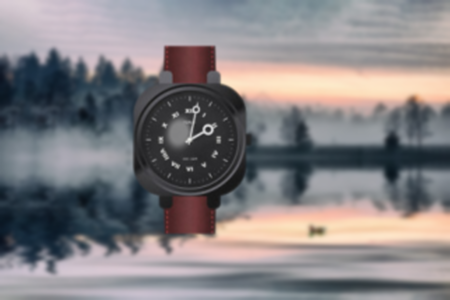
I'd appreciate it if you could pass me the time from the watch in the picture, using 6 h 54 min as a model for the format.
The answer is 2 h 02 min
